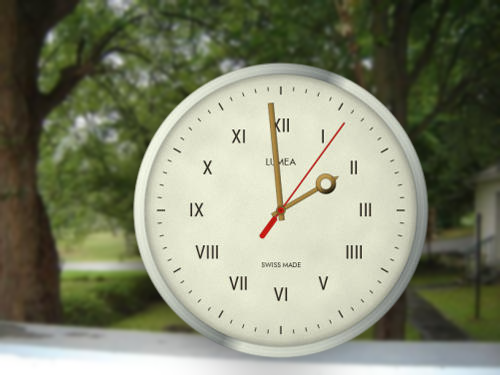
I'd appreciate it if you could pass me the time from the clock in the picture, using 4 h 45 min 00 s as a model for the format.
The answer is 1 h 59 min 06 s
